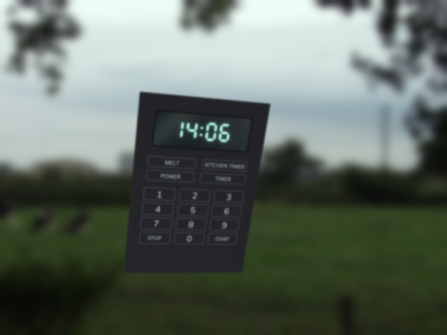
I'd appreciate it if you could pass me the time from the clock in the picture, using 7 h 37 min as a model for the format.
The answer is 14 h 06 min
